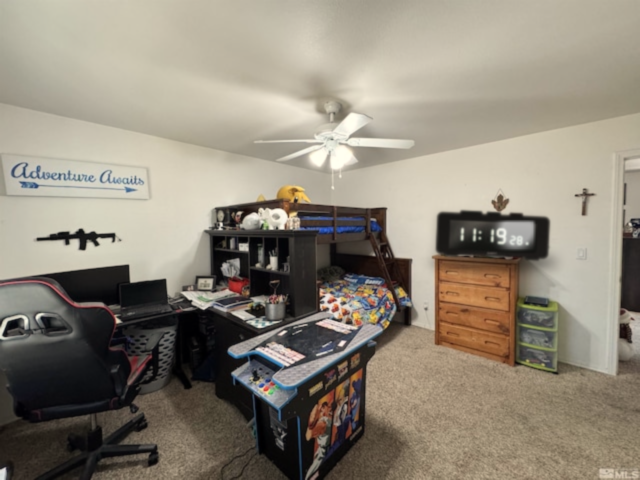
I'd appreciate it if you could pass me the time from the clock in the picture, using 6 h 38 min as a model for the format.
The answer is 11 h 19 min
